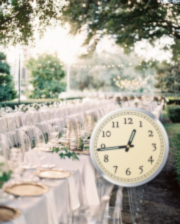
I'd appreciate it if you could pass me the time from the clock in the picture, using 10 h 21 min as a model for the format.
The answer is 12 h 44 min
